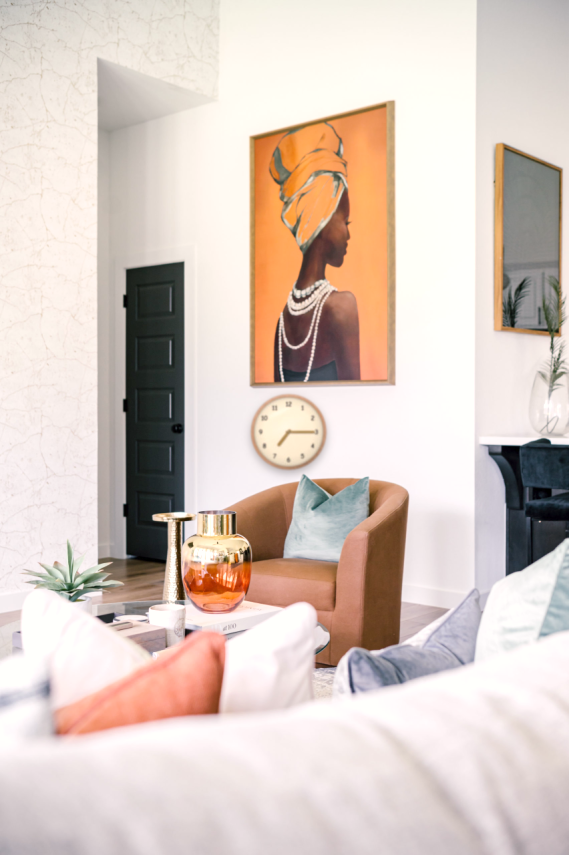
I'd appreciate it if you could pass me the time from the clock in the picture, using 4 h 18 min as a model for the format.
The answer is 7 h 15 min
